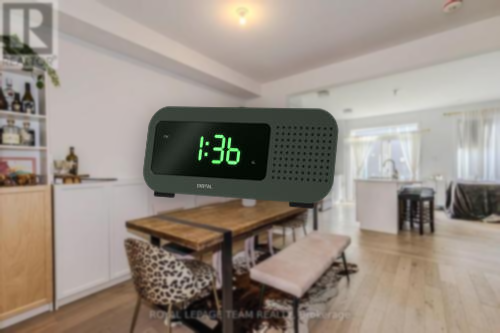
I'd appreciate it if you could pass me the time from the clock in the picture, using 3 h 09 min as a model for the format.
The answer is 1 h 36 min
